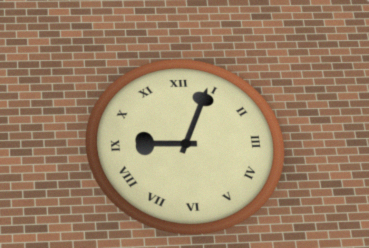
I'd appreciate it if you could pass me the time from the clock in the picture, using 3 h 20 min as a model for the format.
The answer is 9 h 04 min
